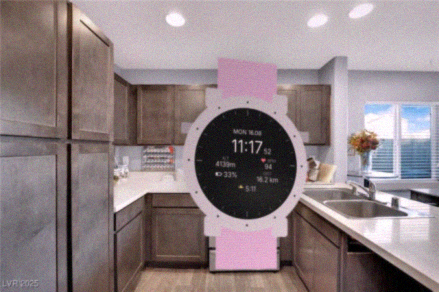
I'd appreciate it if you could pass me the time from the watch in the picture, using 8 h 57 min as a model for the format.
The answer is 11 h 17 min
